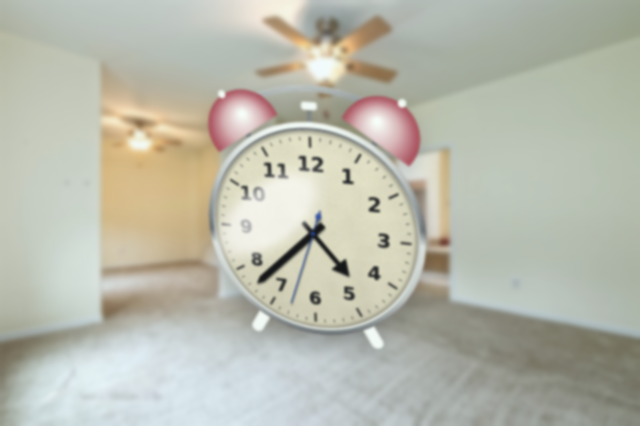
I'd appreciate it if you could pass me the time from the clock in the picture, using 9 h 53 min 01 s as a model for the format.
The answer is 4 h 37 min 33 s
